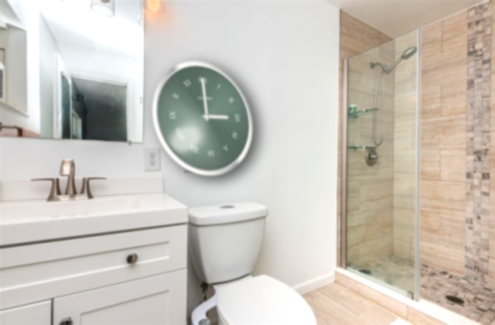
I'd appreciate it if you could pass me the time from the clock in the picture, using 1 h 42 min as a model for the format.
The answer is 3 h 00 min
